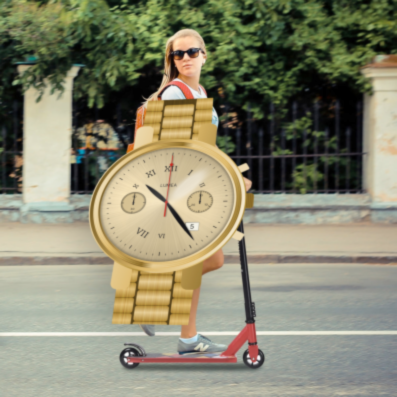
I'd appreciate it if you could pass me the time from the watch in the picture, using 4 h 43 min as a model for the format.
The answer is 10 h 24 min
